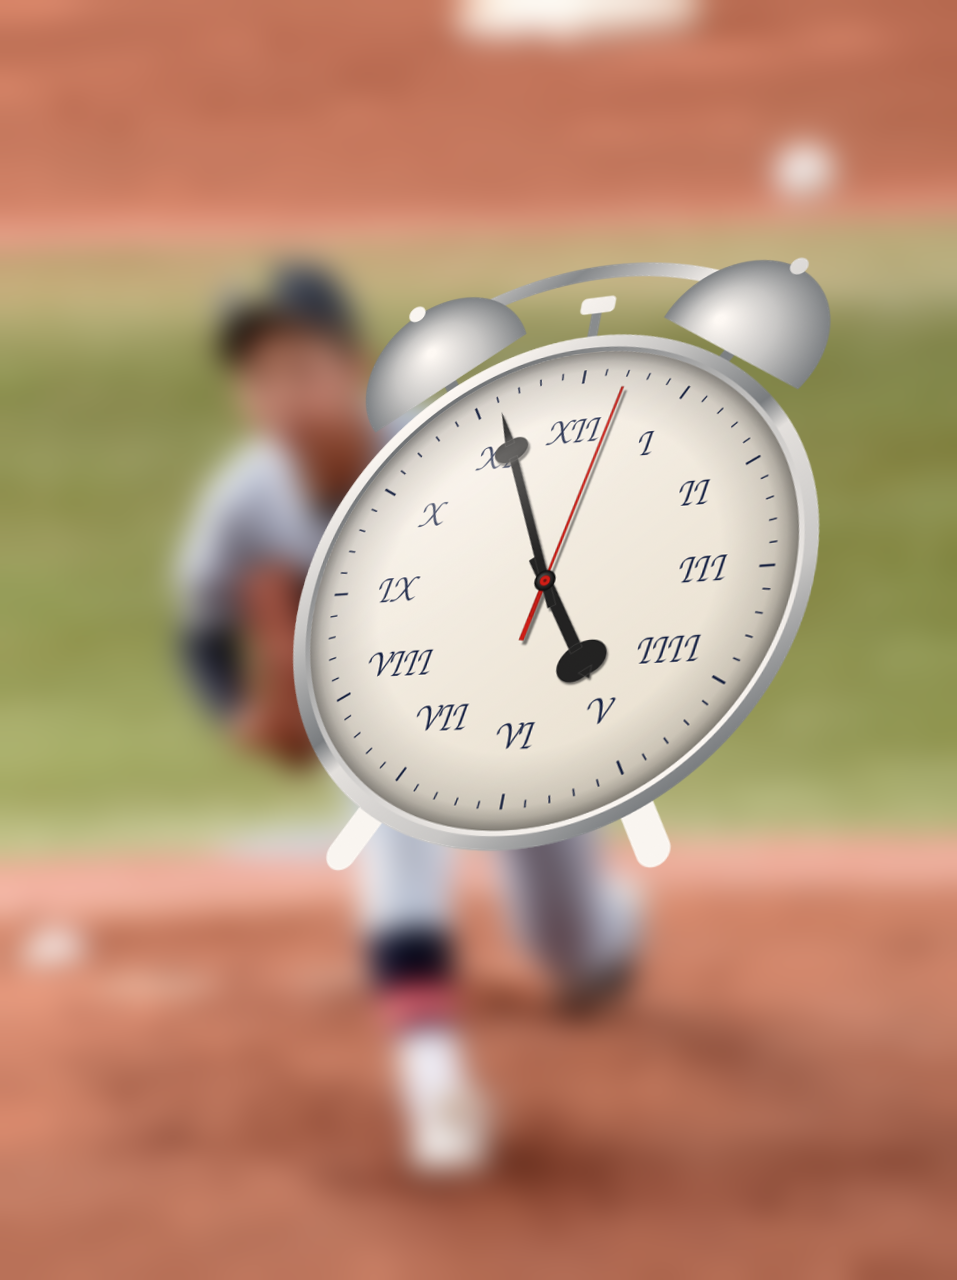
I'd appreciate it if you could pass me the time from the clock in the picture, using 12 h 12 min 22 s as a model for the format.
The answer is 4 h 56 min 02 s
